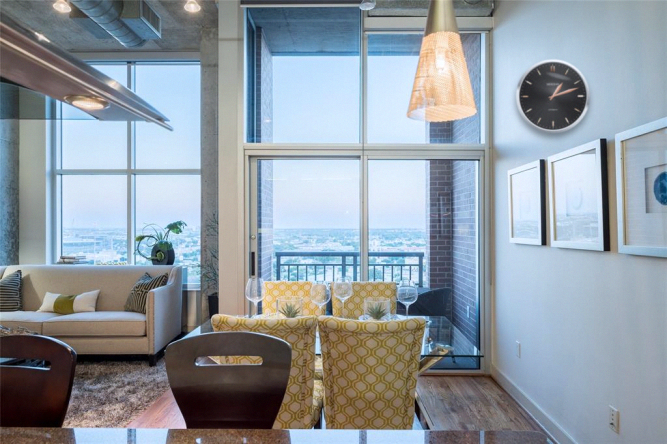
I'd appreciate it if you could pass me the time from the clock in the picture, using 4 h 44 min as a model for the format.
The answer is 1 h 12 min
